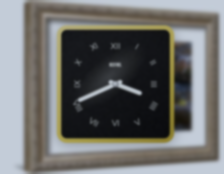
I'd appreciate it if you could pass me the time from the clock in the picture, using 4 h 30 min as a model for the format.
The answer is 3 h 41 min
